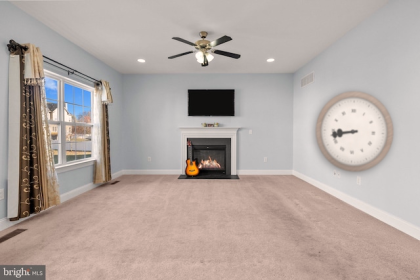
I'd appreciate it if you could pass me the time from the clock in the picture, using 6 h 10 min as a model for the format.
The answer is 8 h 43 min
